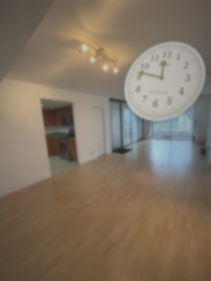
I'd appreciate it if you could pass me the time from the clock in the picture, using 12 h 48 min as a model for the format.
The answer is 11 h 47 min
